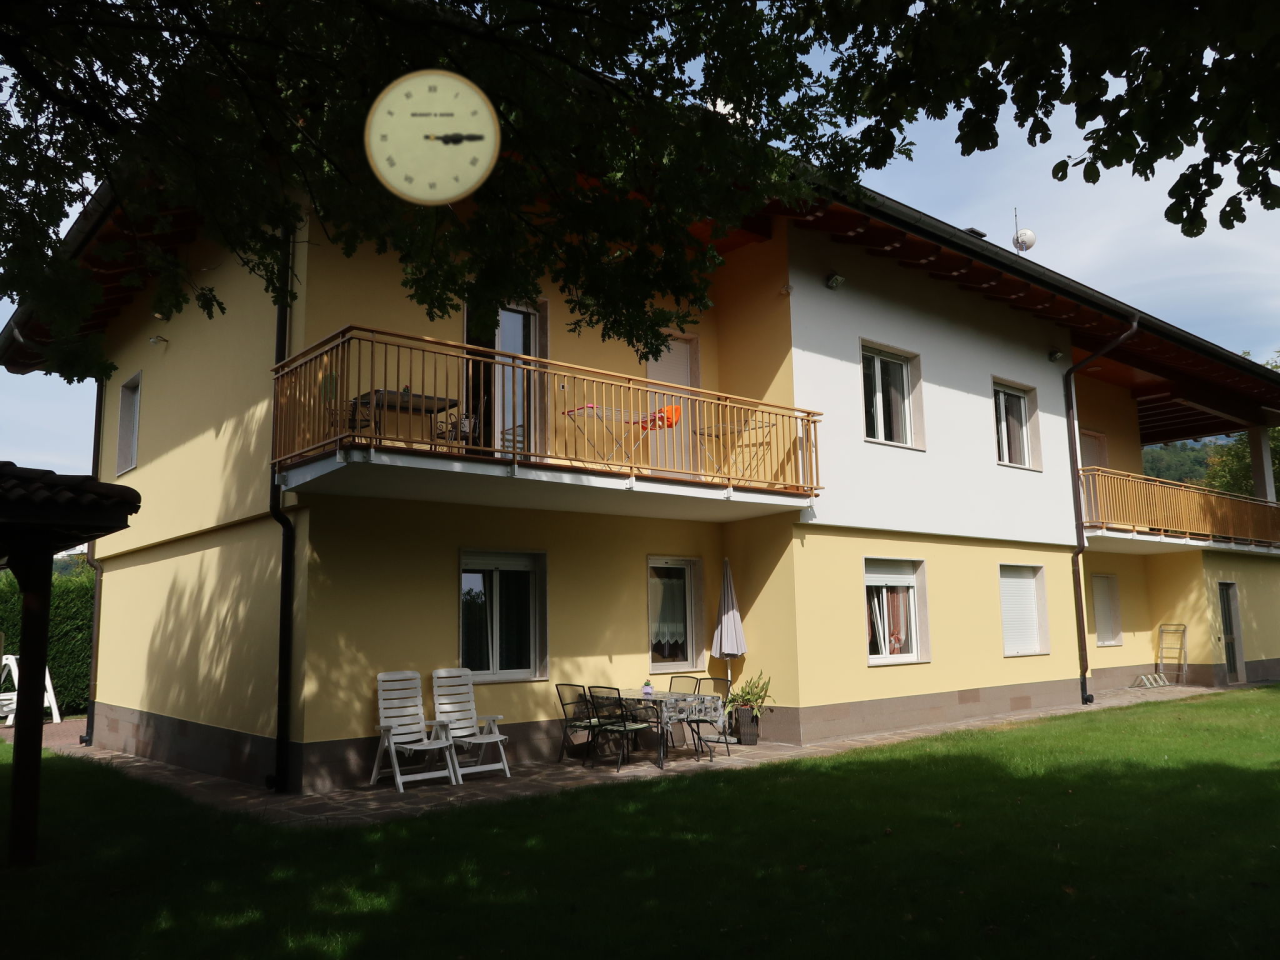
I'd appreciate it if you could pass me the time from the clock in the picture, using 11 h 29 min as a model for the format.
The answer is 3 h 15 min
